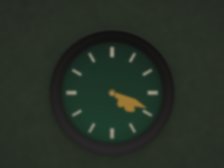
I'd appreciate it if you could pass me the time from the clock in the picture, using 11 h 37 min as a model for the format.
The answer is 4 h 19 min
